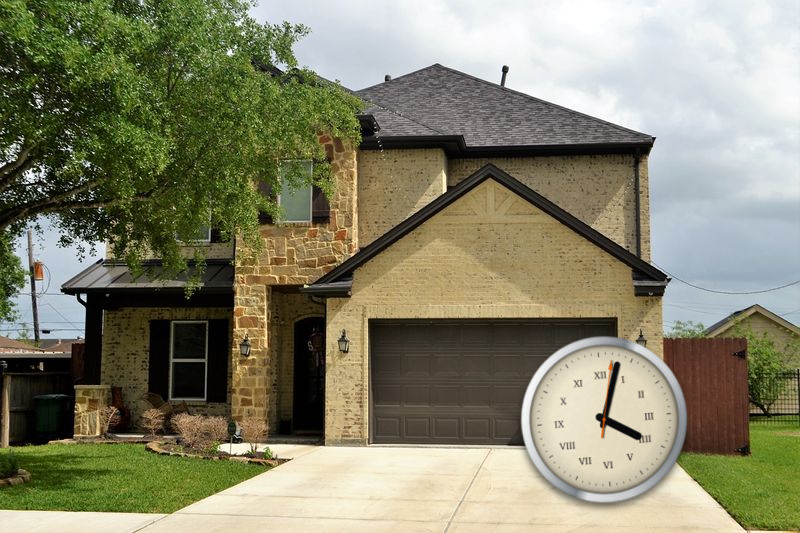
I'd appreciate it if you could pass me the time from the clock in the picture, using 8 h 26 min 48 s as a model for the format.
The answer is 4 h 03 min 02 s
